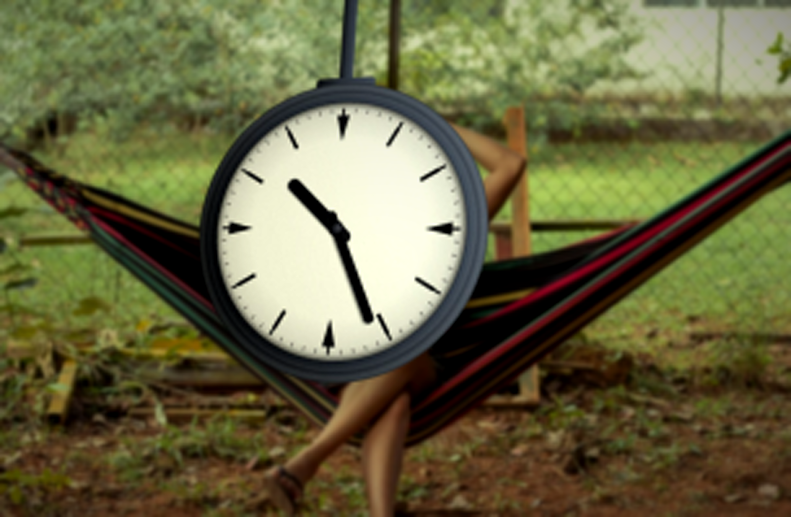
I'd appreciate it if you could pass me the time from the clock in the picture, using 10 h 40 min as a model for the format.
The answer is 10 h 26 min
